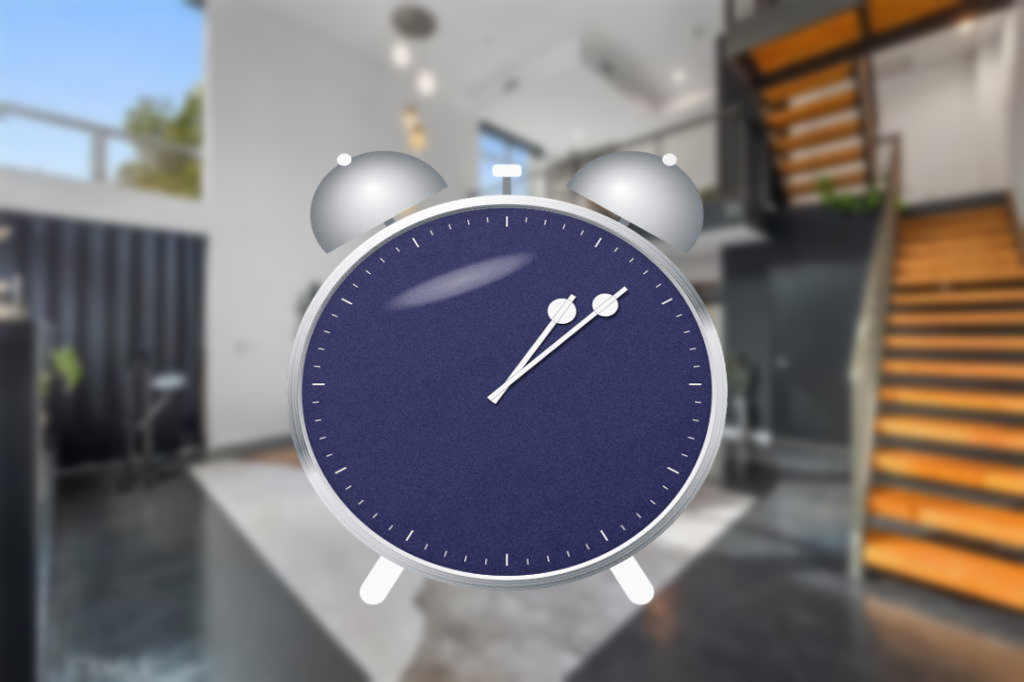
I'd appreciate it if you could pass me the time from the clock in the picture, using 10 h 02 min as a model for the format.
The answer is 1 h 08 min
